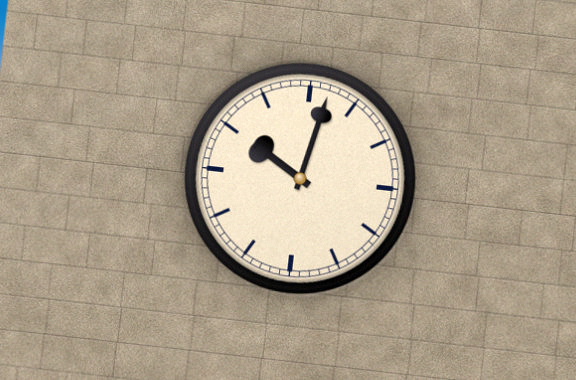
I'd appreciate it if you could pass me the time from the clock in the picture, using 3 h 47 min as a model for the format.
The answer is 10 h 02 min
